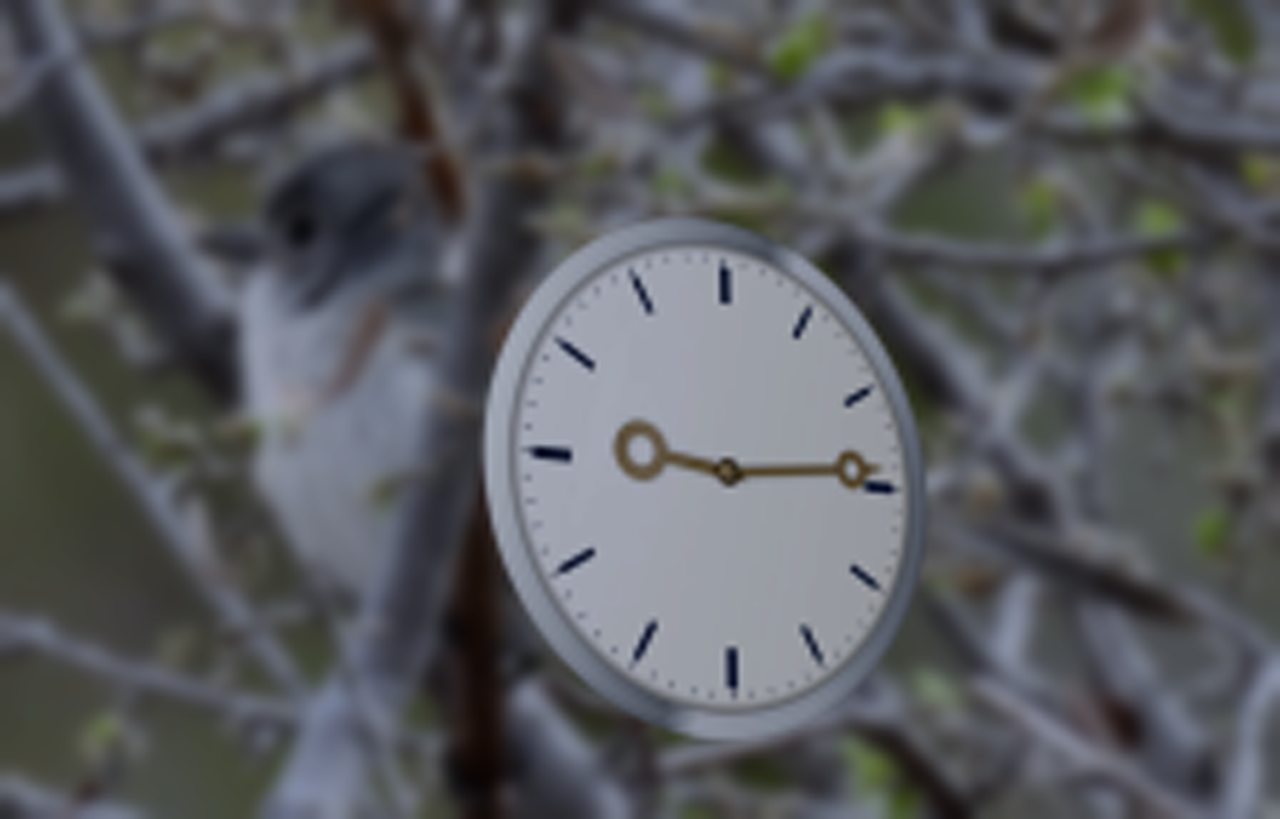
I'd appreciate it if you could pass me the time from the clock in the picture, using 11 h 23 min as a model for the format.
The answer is 9 h 14 min
